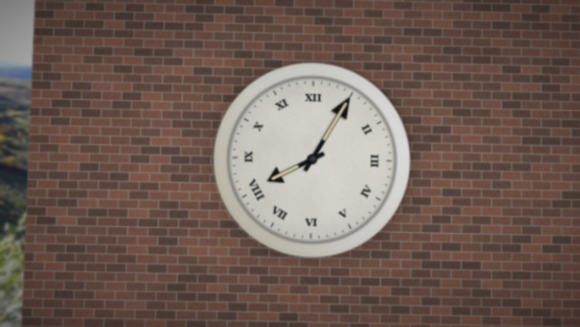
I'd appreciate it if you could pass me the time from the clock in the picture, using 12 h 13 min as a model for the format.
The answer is 8 h 05 min
